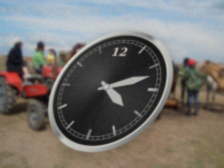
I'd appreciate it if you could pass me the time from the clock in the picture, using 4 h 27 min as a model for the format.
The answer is 4 h 12 min
